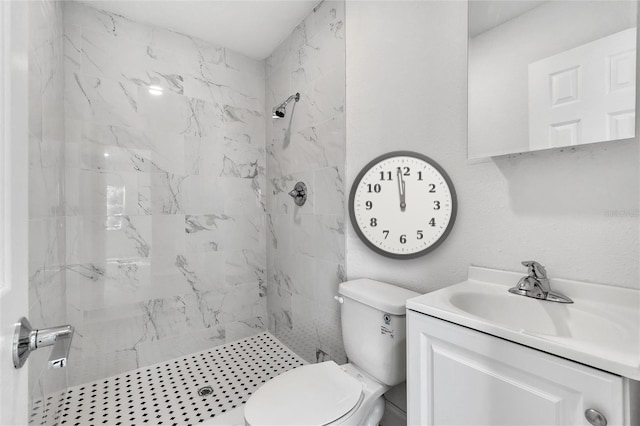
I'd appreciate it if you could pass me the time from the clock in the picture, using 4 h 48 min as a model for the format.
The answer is 11 h 59 min
